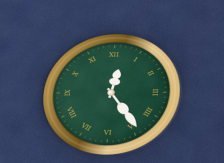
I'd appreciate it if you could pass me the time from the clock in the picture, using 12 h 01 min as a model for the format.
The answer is 12 h 24 min
